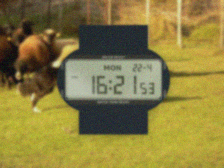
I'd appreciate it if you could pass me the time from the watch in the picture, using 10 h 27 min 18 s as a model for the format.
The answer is 16 h 21 min 53 s
